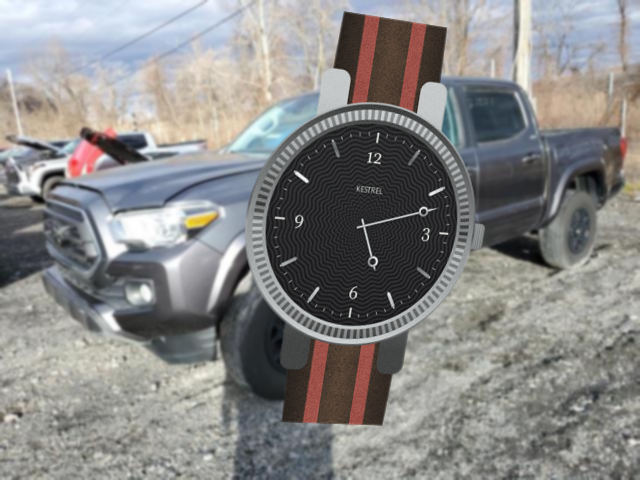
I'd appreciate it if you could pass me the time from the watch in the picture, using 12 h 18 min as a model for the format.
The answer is 5 h 12 min
